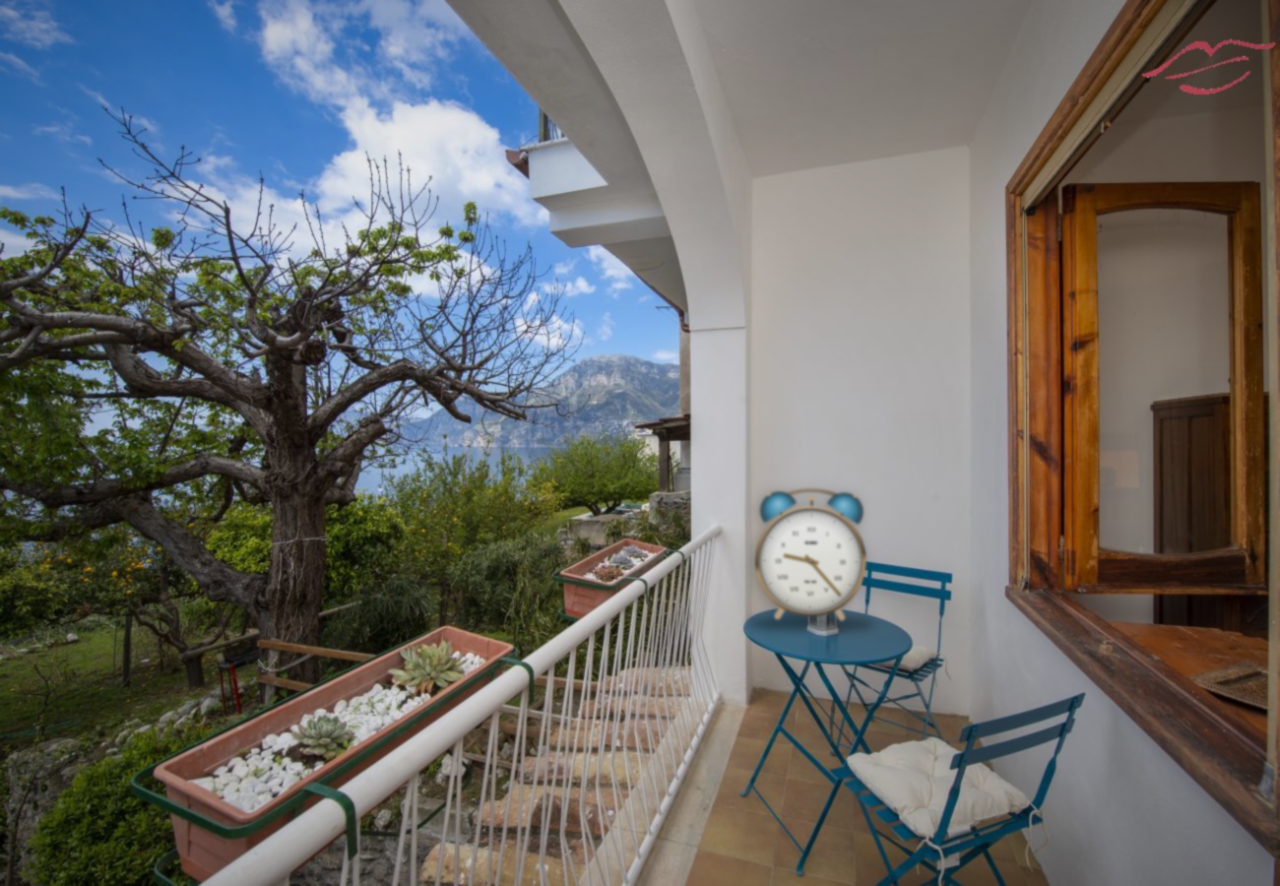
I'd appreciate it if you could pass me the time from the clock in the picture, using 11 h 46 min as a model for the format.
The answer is 9 h 23 min
